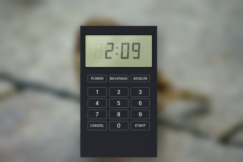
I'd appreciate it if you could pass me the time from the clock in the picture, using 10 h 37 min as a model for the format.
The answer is 2 h 09 min
